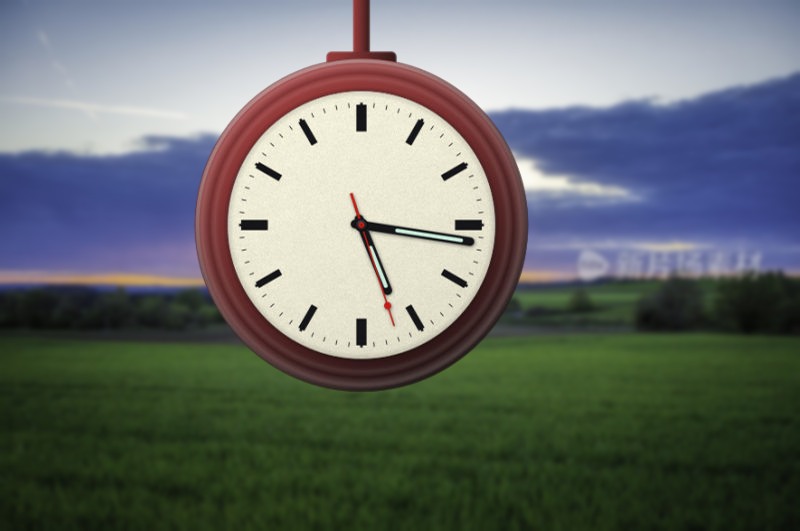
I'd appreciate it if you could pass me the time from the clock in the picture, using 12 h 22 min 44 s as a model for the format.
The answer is 5 h 16 min 27 s
